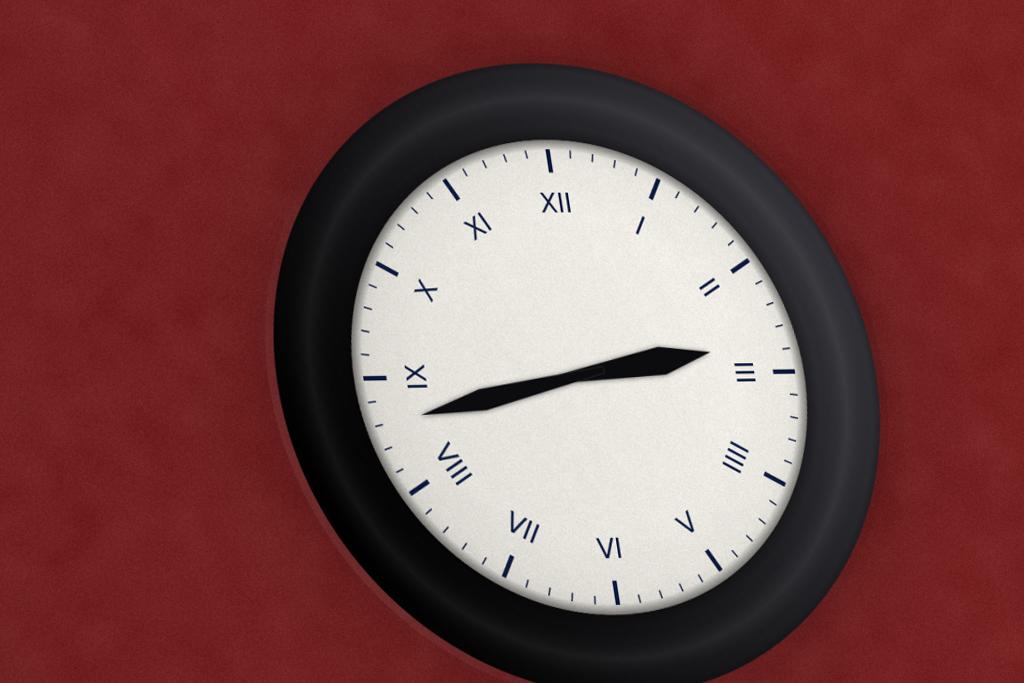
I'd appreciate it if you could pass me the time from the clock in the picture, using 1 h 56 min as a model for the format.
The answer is 2 h 43 min
